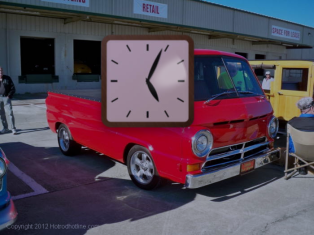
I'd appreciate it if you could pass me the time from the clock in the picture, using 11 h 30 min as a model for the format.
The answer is 5 h 04 min
